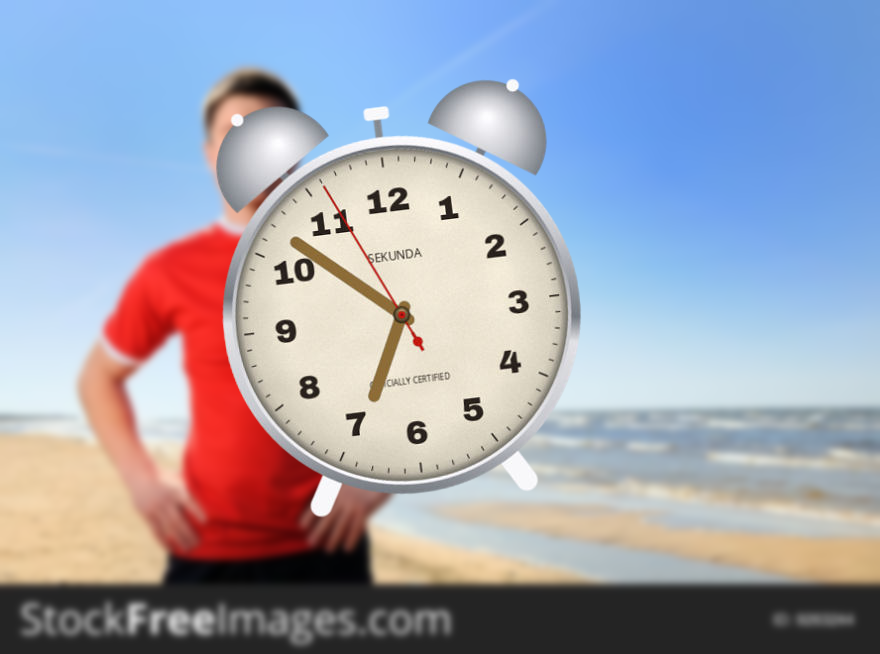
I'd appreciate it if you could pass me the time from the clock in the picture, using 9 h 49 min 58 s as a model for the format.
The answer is 6 h 51 min 56 s
